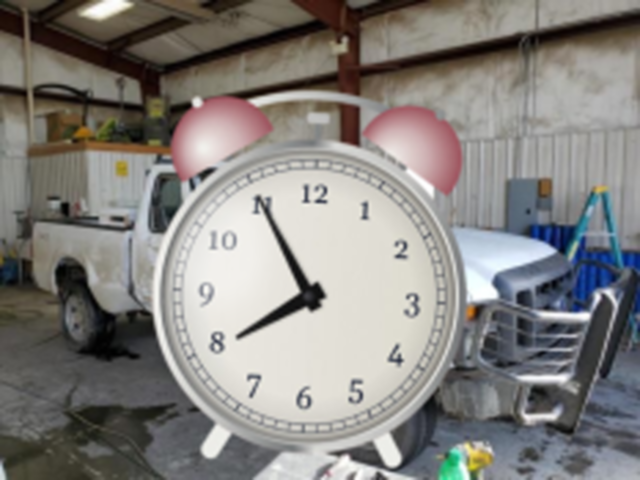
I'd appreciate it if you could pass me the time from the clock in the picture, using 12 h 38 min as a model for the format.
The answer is 7 h 55 min
